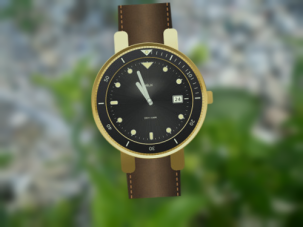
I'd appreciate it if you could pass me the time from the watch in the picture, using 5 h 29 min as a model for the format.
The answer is 10 h 57 min
